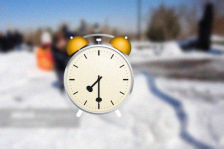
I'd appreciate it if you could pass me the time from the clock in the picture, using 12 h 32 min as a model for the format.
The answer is 7 h 30 min
